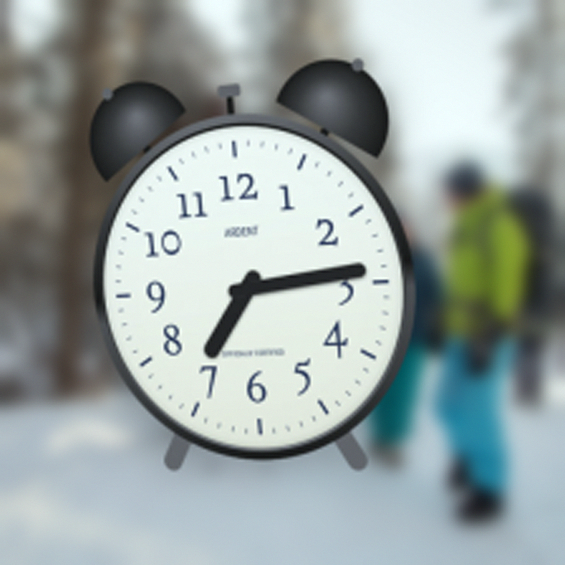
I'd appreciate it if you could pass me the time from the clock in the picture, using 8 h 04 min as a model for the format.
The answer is 7 h 14 min
